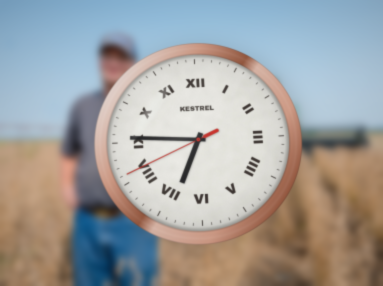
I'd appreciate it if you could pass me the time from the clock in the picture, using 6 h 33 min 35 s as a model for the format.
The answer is 6 h 45 min 41 s
